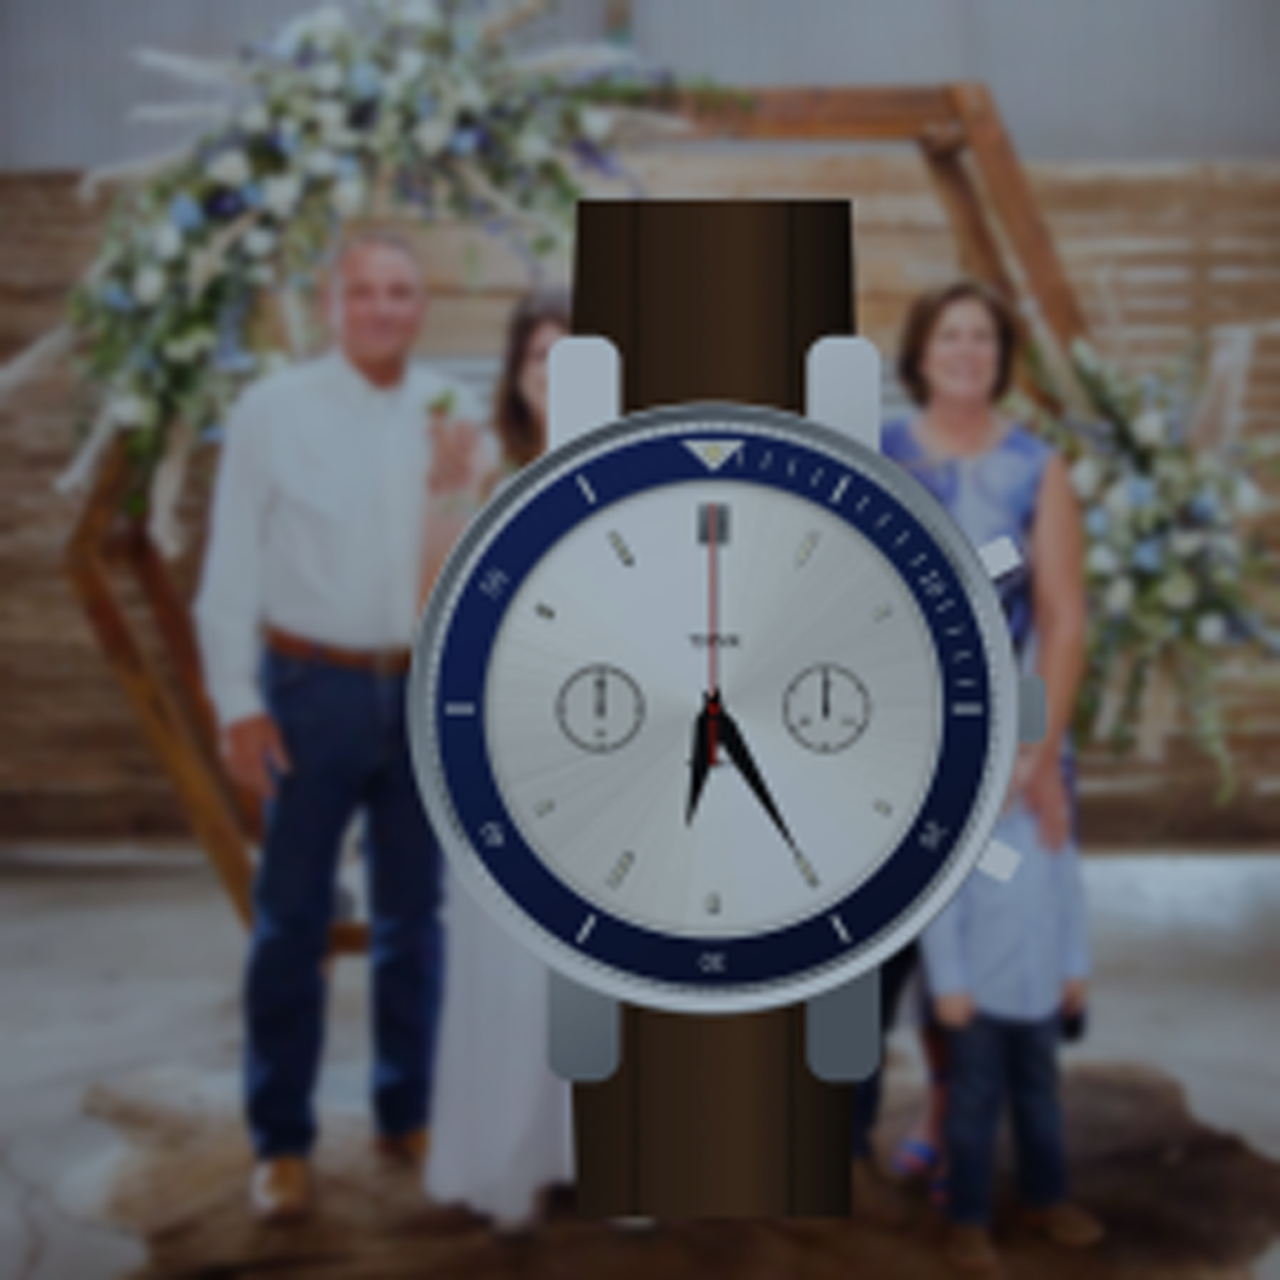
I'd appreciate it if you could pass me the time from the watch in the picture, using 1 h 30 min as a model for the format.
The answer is 6 h 25 min
